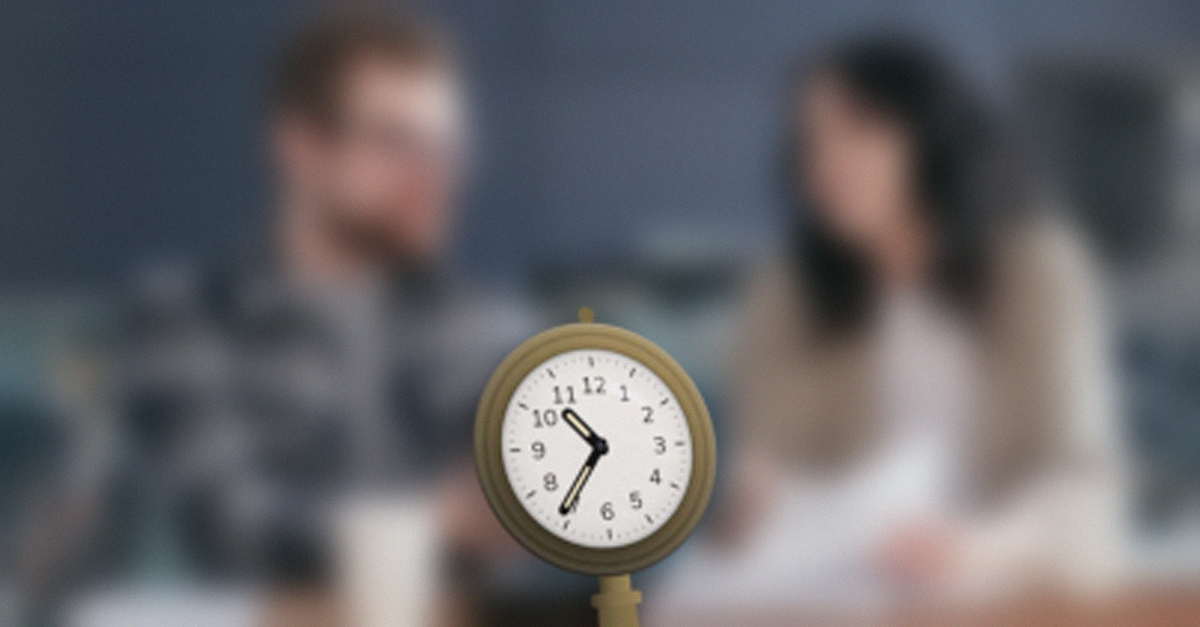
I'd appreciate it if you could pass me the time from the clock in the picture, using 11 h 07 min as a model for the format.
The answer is 10 h 36 min
